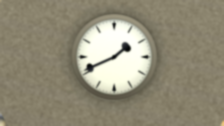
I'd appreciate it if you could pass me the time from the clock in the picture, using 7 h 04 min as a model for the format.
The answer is 1 h 41 min
